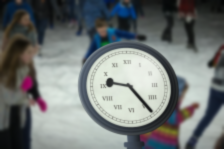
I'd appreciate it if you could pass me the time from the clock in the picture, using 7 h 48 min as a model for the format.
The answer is 9 h 24 min
